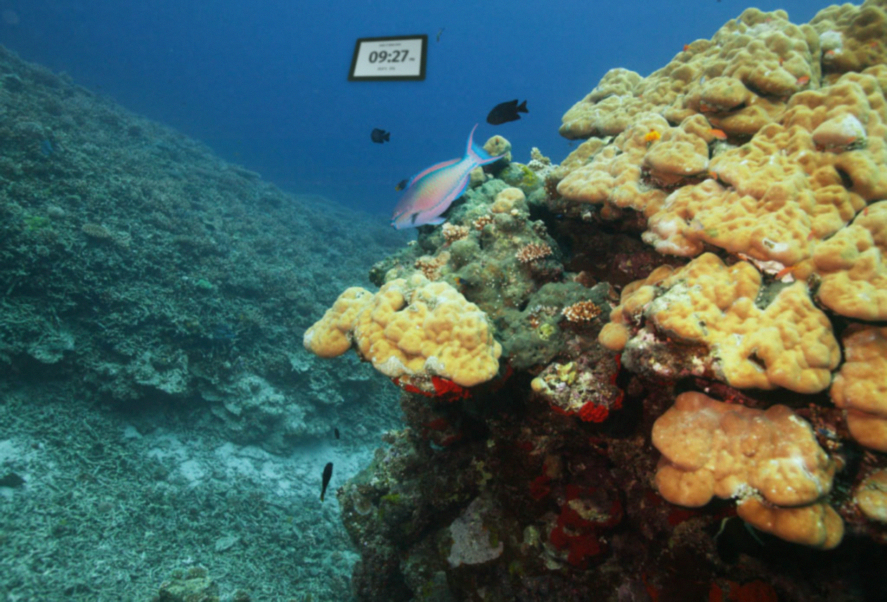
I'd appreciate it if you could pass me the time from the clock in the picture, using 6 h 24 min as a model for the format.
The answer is 9 h 27 min
